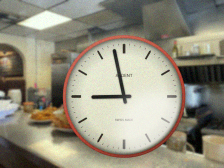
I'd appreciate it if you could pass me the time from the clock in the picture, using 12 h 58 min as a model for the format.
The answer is 8 h 58 min
